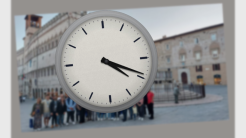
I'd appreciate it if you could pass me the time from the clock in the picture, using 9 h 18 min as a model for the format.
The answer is 4 h 19 min
